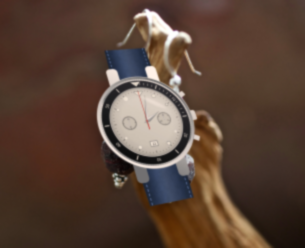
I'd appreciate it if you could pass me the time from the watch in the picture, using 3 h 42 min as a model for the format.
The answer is 2 h 02 min
